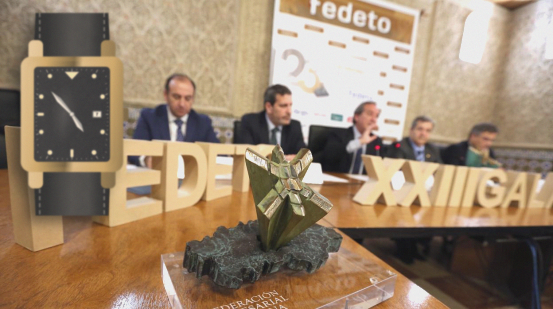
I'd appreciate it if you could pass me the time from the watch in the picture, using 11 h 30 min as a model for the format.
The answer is 4 h 53 min
